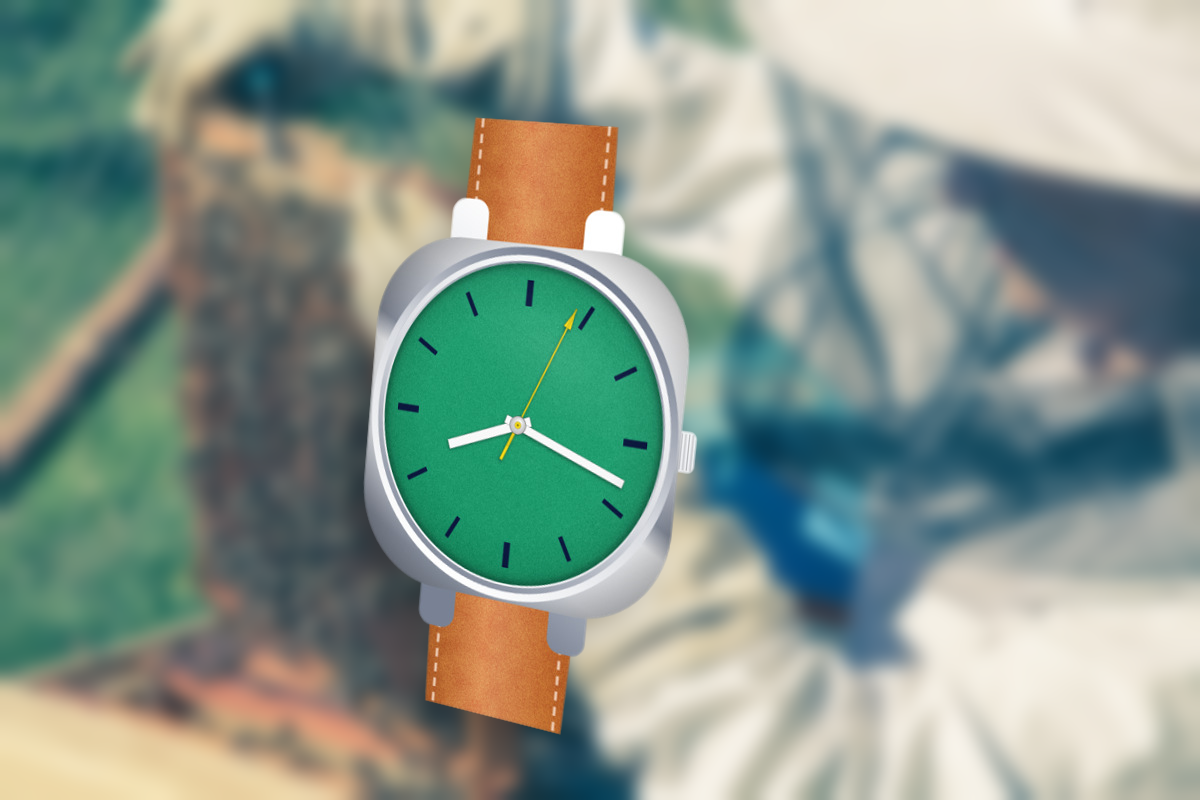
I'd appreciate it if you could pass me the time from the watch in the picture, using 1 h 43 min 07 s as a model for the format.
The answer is 8 h 18 min 04 s
